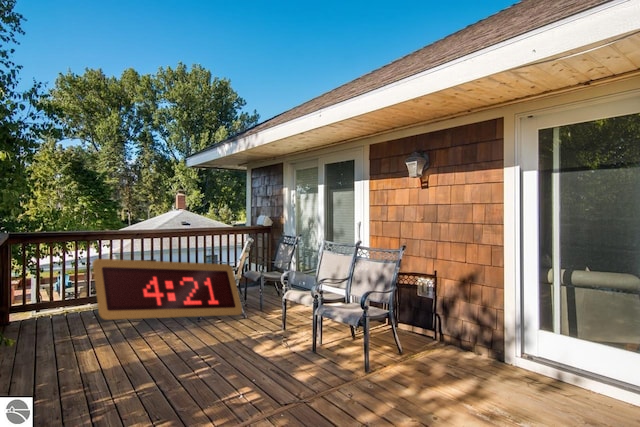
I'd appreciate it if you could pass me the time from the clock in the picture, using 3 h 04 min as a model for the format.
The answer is 4 h 21 min
